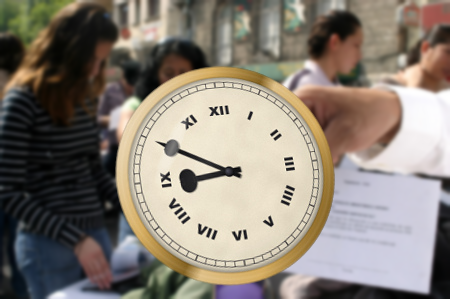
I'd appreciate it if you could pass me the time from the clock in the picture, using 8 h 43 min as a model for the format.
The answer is 8 h 50 min
